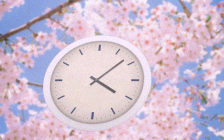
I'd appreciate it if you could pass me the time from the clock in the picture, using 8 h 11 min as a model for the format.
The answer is 4 h 08 min
